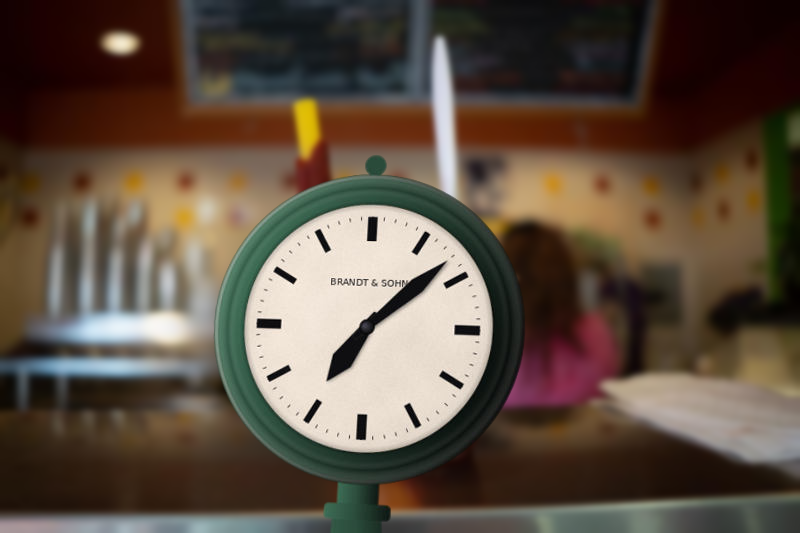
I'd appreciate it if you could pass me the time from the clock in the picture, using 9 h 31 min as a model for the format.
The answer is 7 h 08 min
